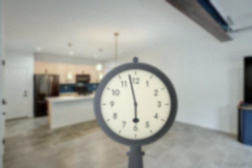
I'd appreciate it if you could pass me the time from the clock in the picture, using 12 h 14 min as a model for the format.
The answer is 5 h 58 min
